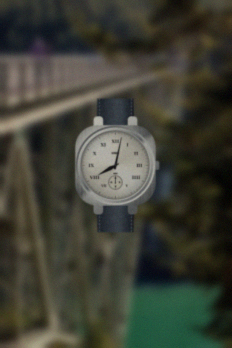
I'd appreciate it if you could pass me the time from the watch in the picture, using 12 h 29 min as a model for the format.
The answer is 8 h 02 min
